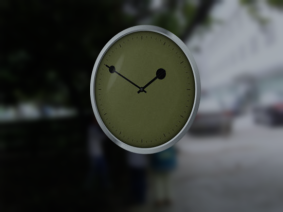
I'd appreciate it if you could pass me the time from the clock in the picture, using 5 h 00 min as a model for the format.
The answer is 1 h 50 min
